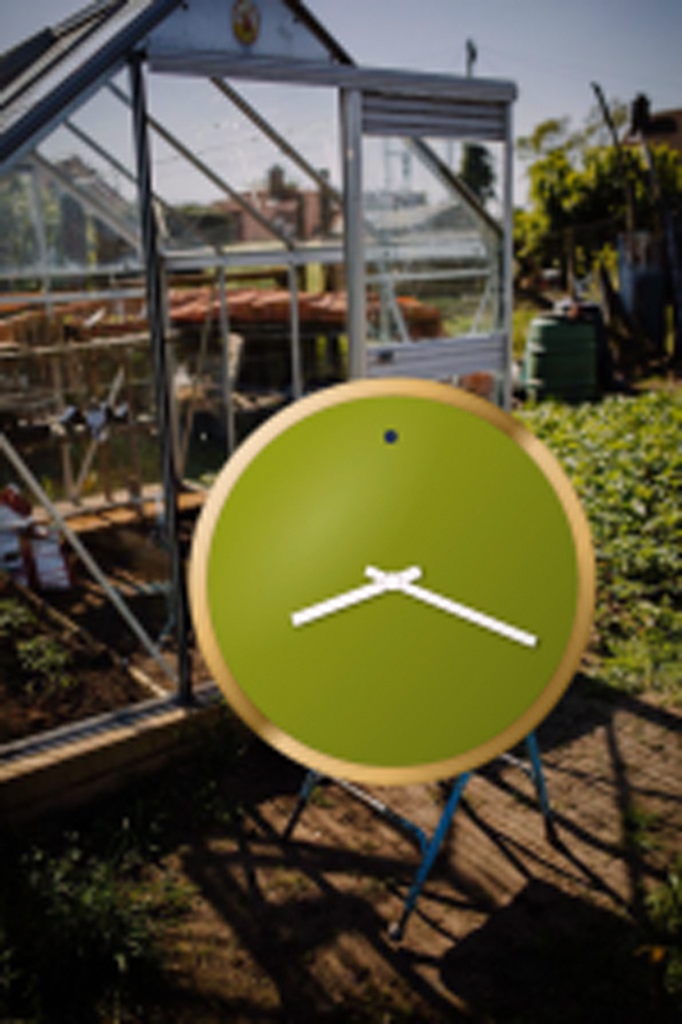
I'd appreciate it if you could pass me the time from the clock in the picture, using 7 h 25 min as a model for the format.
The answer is 8 h 19 min
